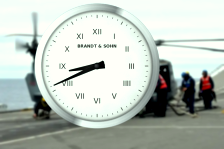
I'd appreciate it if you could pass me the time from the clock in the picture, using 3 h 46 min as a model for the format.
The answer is 8 h 41 min
